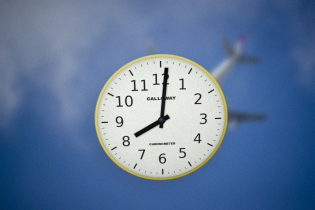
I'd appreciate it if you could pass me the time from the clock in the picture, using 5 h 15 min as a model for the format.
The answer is 8 h 01 min
